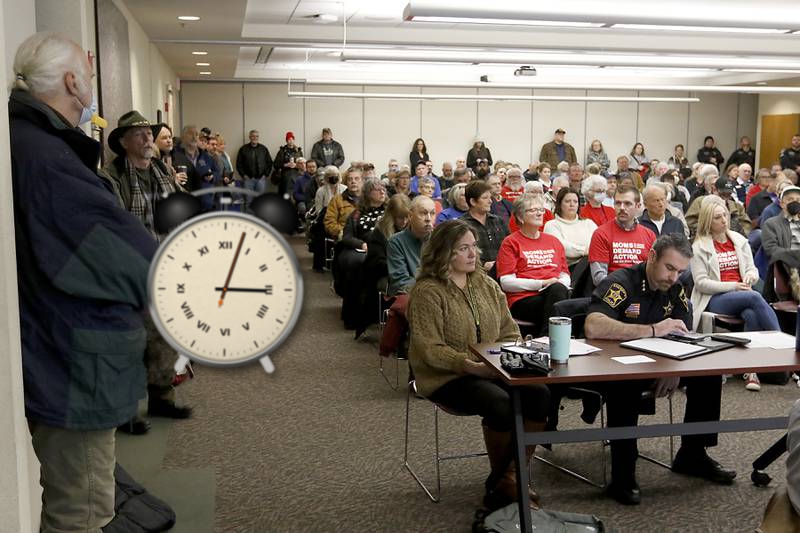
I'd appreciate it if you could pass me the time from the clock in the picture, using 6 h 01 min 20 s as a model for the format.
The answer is 3 h 03 min 03 s
